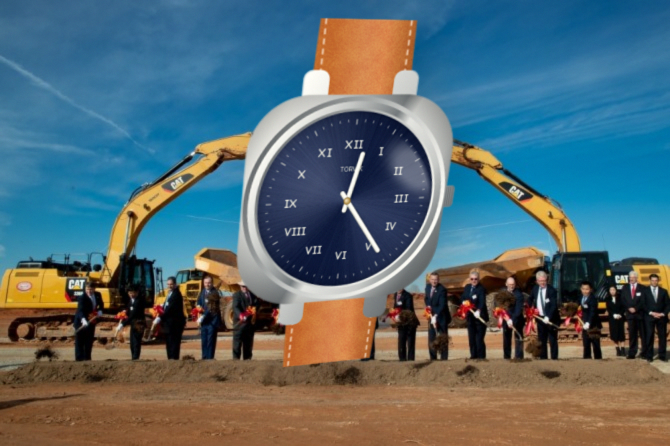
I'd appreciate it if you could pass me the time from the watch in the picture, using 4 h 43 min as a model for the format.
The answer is 12 h 24 min
